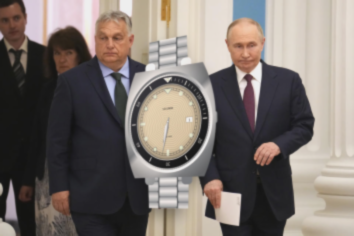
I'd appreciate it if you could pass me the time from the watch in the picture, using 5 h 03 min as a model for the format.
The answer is 6 h 32 min
